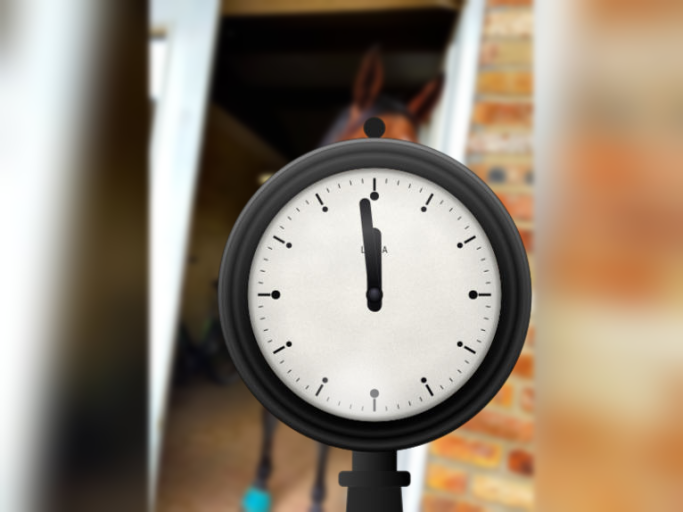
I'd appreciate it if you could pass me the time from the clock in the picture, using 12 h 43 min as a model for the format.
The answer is 11 h 59 min
